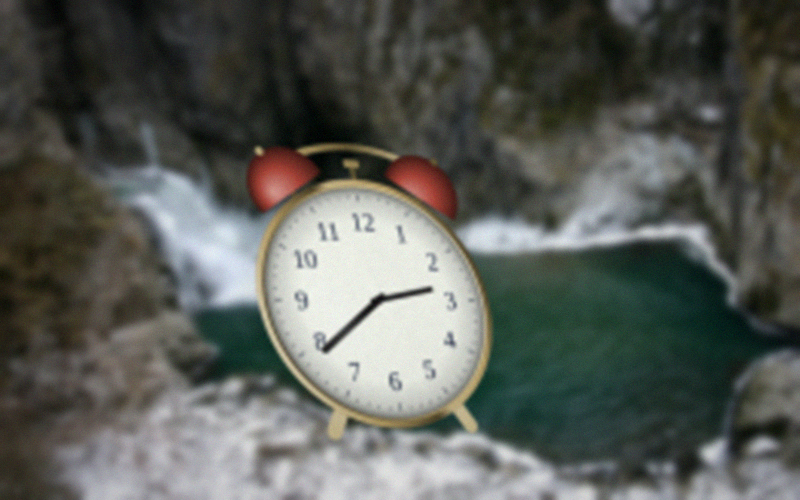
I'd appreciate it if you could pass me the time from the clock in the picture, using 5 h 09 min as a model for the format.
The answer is 2 h 39 min
